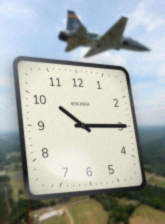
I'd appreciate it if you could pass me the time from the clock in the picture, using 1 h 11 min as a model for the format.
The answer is 10 h 15 min
